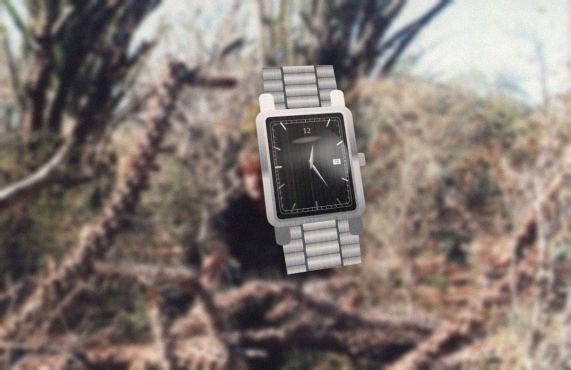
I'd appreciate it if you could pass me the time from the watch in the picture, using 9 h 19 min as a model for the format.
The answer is 12 h 25 min
